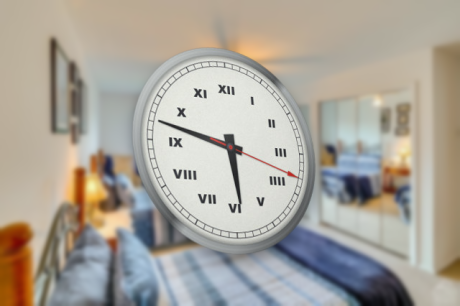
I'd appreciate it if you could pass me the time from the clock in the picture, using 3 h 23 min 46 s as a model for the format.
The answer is 5 h 47 min 18 s
